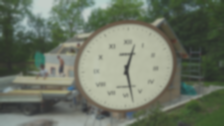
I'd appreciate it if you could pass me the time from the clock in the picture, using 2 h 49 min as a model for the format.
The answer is 12 h 28 min
